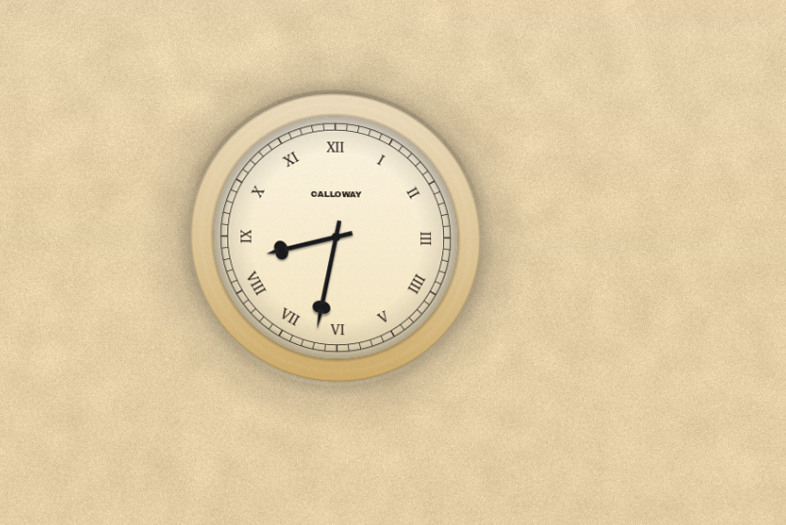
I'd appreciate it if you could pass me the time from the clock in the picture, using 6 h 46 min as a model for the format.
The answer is 8 h 32 min
